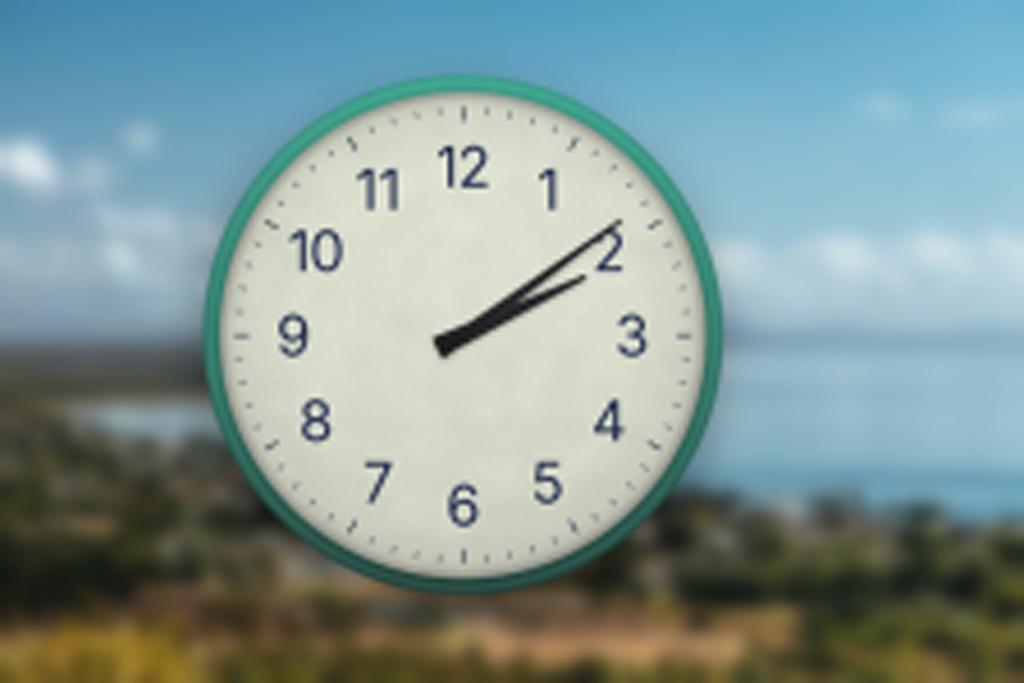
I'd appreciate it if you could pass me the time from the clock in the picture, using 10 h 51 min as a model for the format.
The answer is 2 h 09 min
